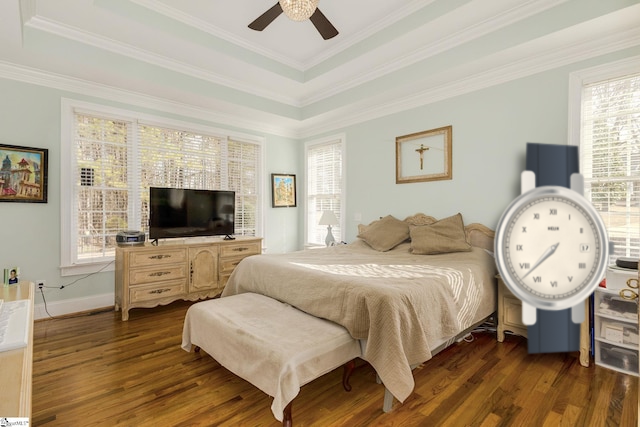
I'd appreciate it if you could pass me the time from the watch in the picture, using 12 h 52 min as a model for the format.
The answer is 7 h 38 min
